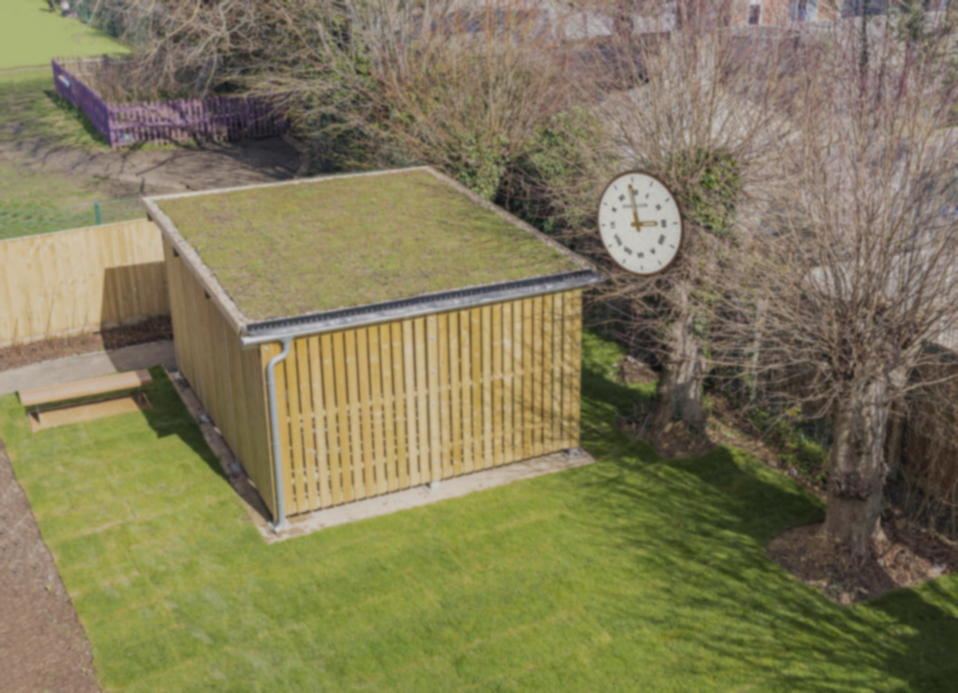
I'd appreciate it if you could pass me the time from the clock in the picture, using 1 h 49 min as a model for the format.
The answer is 2 h 59 min
